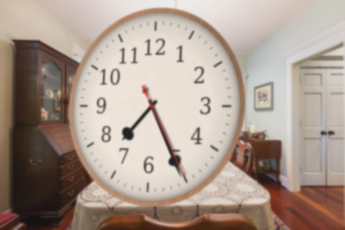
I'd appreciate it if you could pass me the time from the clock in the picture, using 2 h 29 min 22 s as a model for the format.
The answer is 7 h 25 min 25 s
